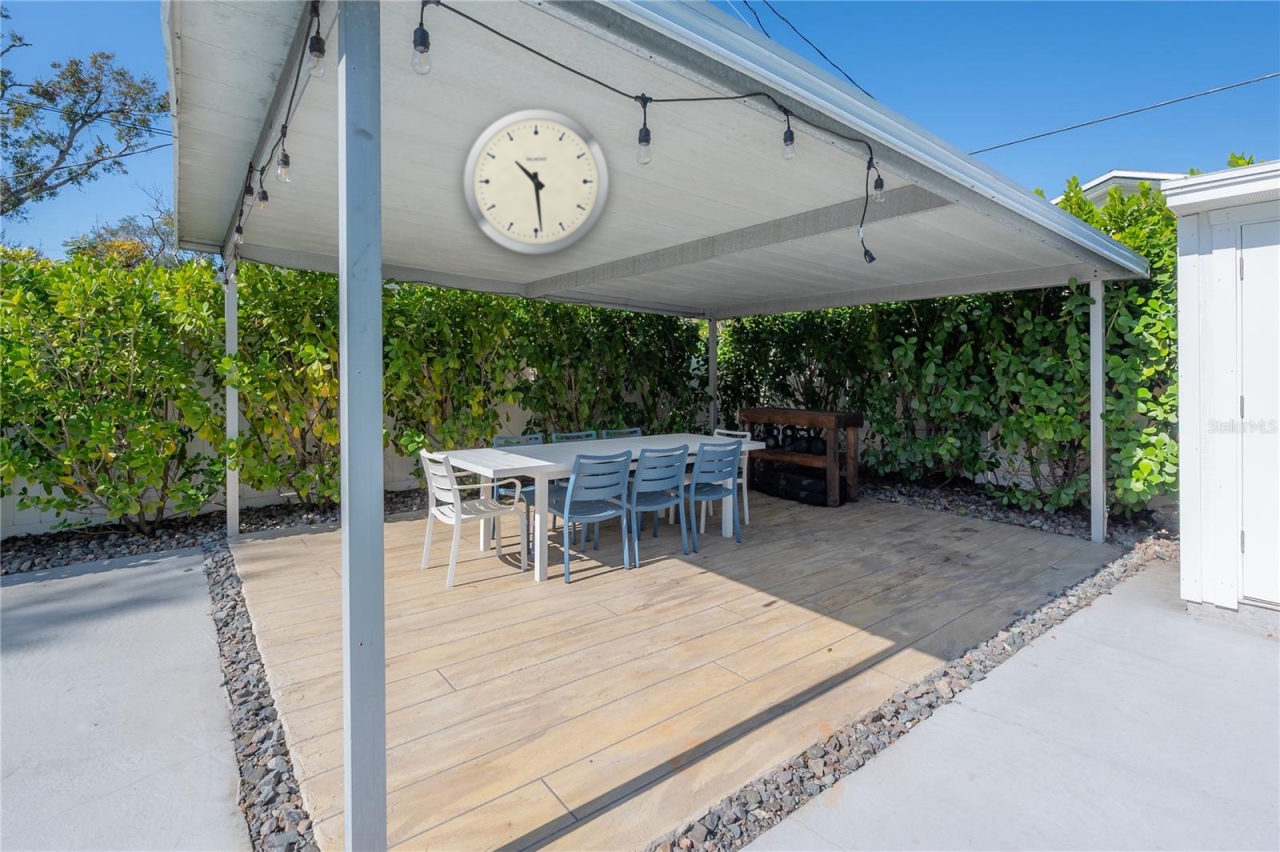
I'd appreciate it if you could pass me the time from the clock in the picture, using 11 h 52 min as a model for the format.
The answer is 10 h 29 min
